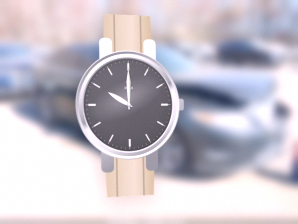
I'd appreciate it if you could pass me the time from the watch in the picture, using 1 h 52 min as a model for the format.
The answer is 10 h 00 min
